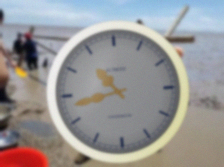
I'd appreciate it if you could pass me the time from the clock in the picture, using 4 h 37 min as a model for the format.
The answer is 10 h 43 min
